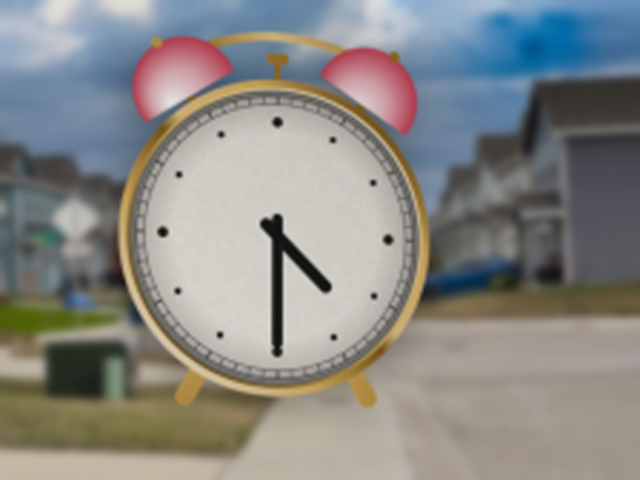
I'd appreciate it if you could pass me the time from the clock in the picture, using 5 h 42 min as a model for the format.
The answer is 4 h 30 min
